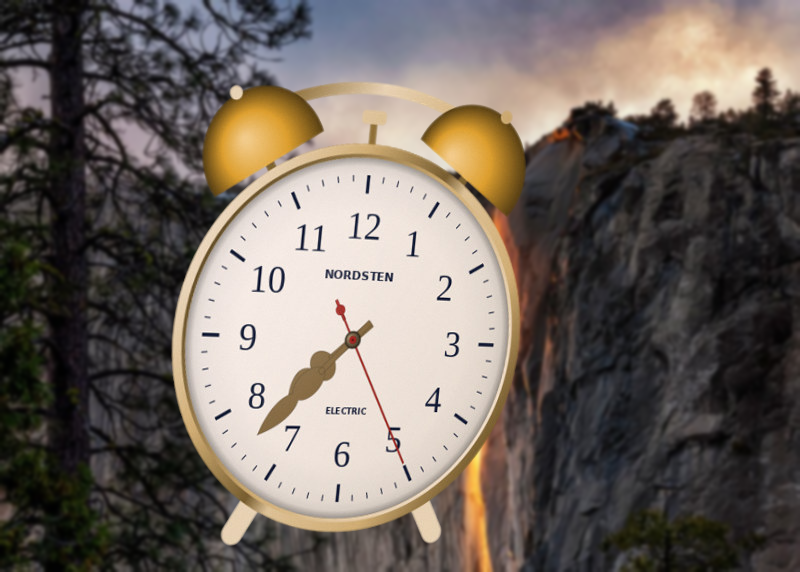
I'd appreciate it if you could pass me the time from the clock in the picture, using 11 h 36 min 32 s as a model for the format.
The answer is 7 h 37 min 25 s
